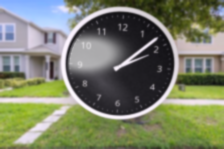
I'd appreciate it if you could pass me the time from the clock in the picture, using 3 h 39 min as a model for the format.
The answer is 2 h 08 min
